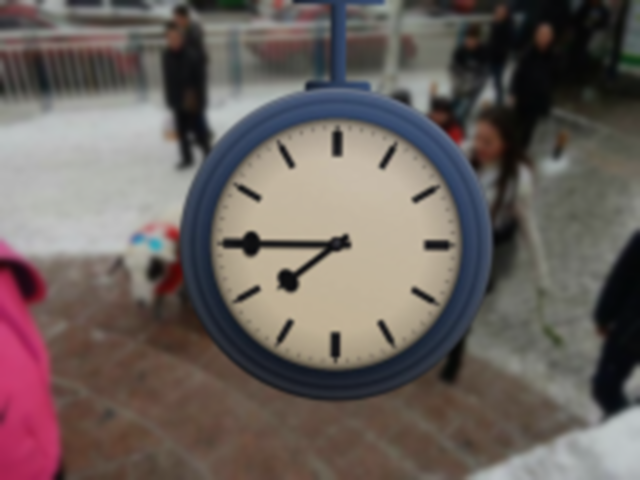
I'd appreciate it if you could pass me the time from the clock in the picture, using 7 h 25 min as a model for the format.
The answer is 7 h 45 min
